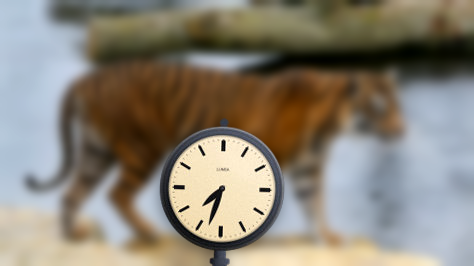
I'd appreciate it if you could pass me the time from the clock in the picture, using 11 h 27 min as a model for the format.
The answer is 7 h 33 min
